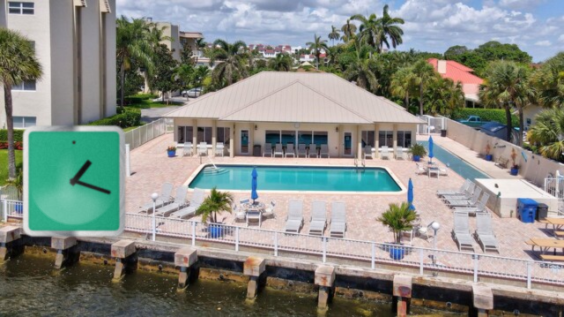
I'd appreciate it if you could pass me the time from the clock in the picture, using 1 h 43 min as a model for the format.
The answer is 1 h 18 min
